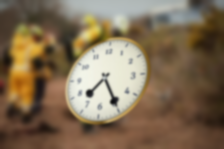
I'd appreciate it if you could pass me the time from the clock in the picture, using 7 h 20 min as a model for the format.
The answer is 7 h 25 min
